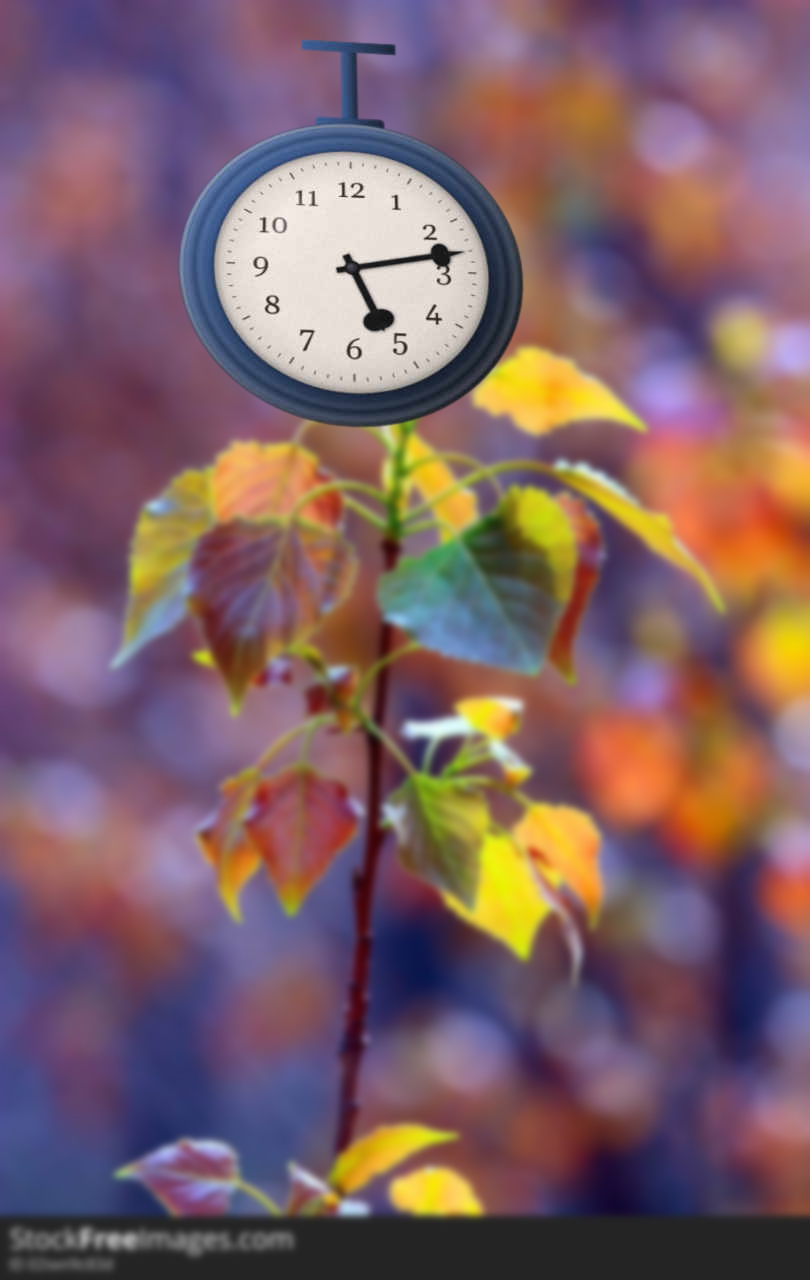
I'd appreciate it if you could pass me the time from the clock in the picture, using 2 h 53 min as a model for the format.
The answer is 5 h 13 min
